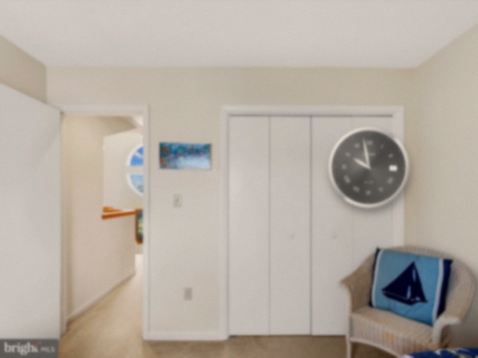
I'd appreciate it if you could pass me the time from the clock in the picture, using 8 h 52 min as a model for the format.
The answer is 9 h 58 min
